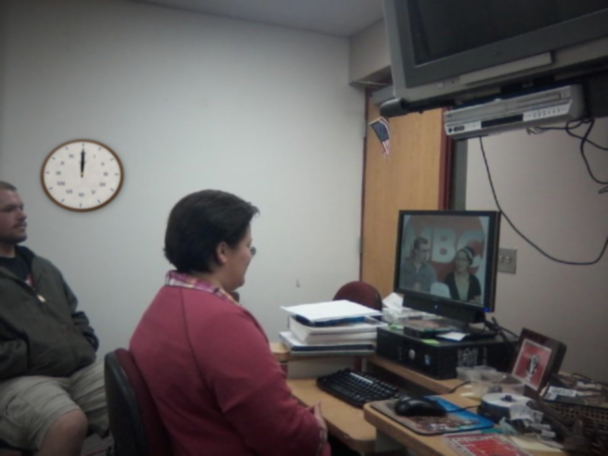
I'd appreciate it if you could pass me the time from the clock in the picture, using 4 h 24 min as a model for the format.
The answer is 12 h 00 min
